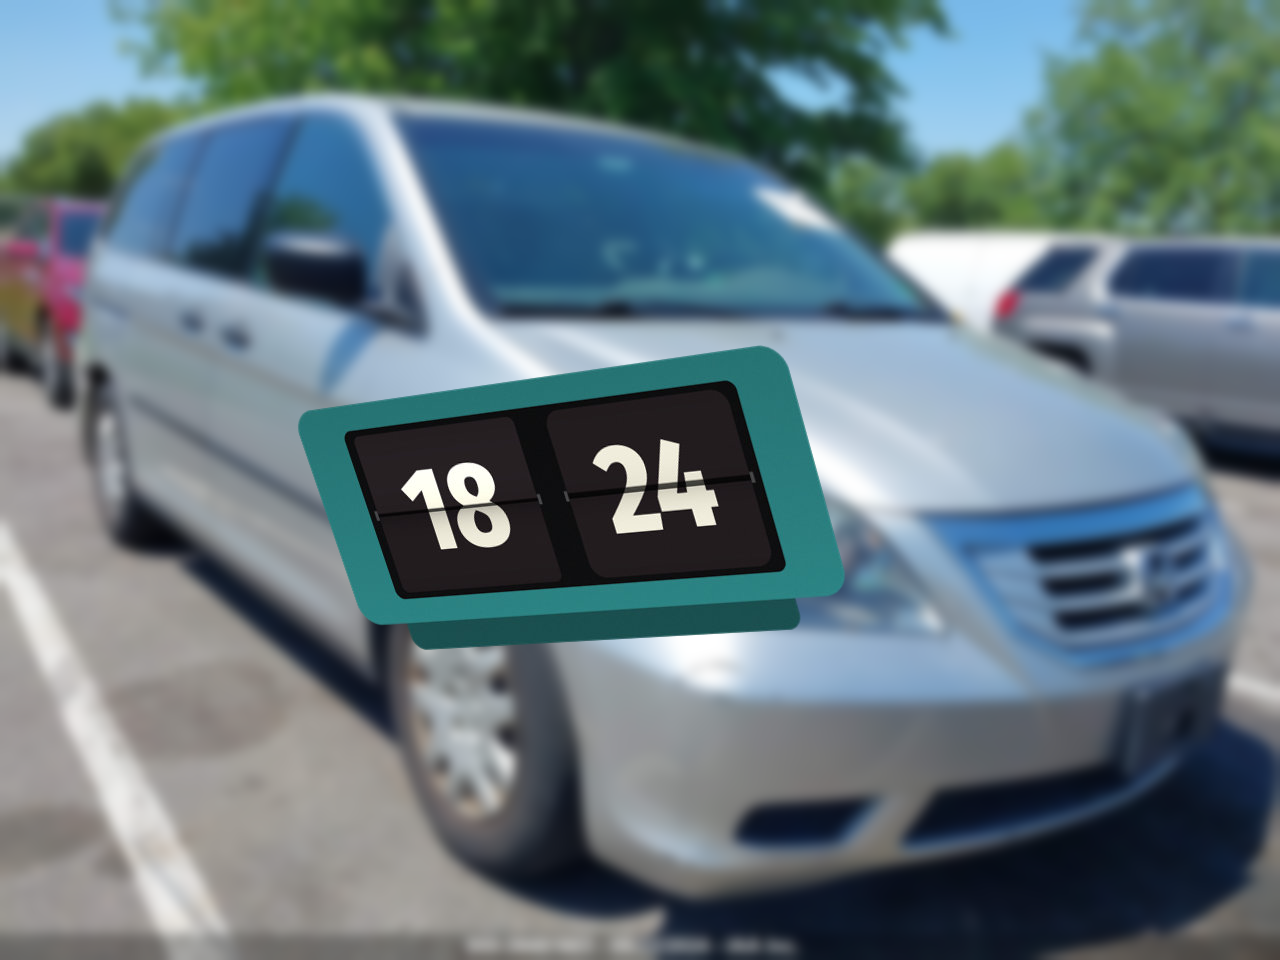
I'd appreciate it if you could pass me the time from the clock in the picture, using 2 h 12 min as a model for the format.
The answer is 18 h 24 min
